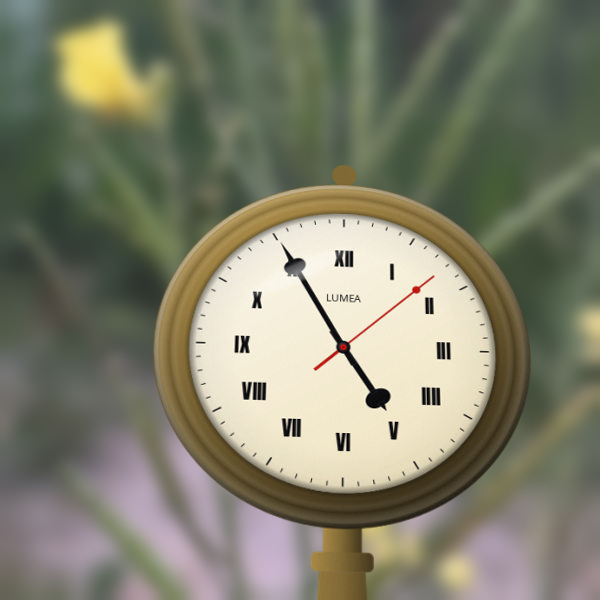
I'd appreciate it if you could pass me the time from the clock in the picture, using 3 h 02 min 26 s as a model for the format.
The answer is 4 h 55 min 08 s
